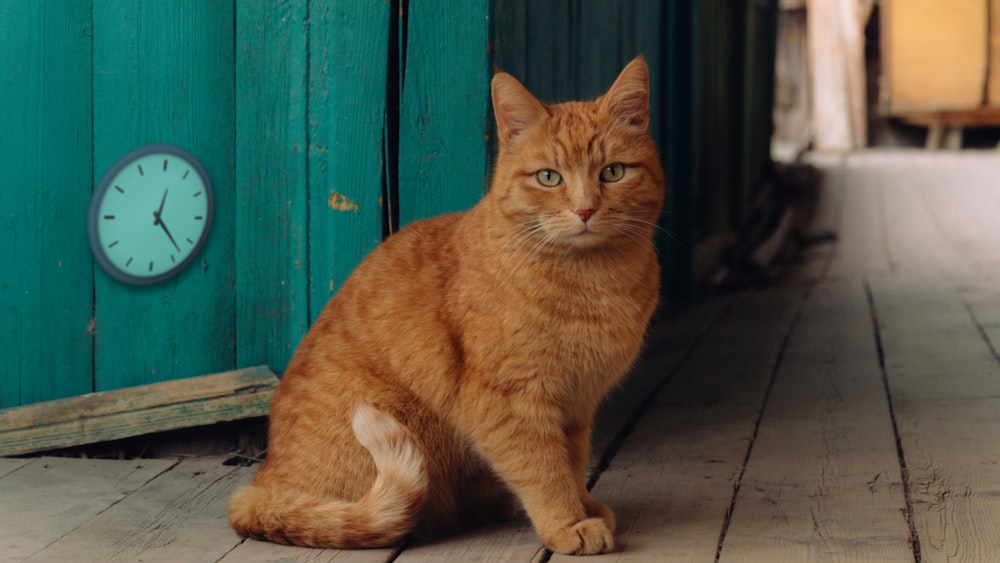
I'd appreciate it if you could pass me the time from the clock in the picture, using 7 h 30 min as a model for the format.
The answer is 12 h 23 min
